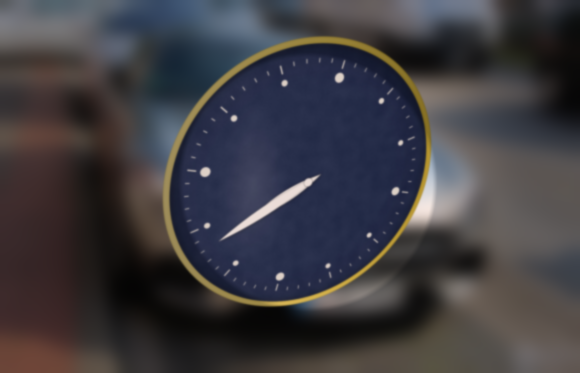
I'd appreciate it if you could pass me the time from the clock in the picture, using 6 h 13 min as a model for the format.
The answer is 7 h 38 min
